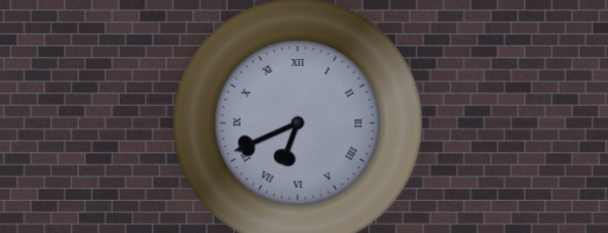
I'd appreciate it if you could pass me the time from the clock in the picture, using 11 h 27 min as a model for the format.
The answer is 6 h 41 min
